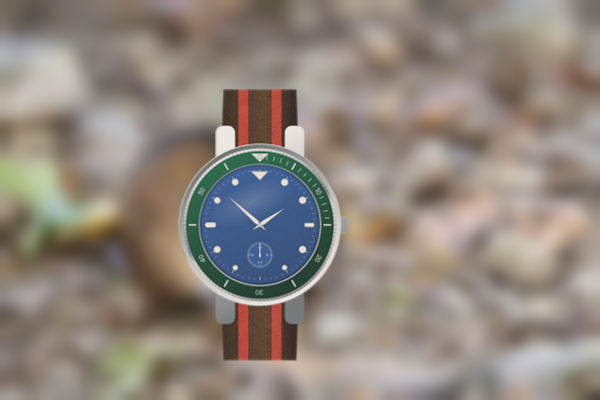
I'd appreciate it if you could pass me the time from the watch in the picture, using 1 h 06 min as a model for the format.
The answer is 1 h 52 min
